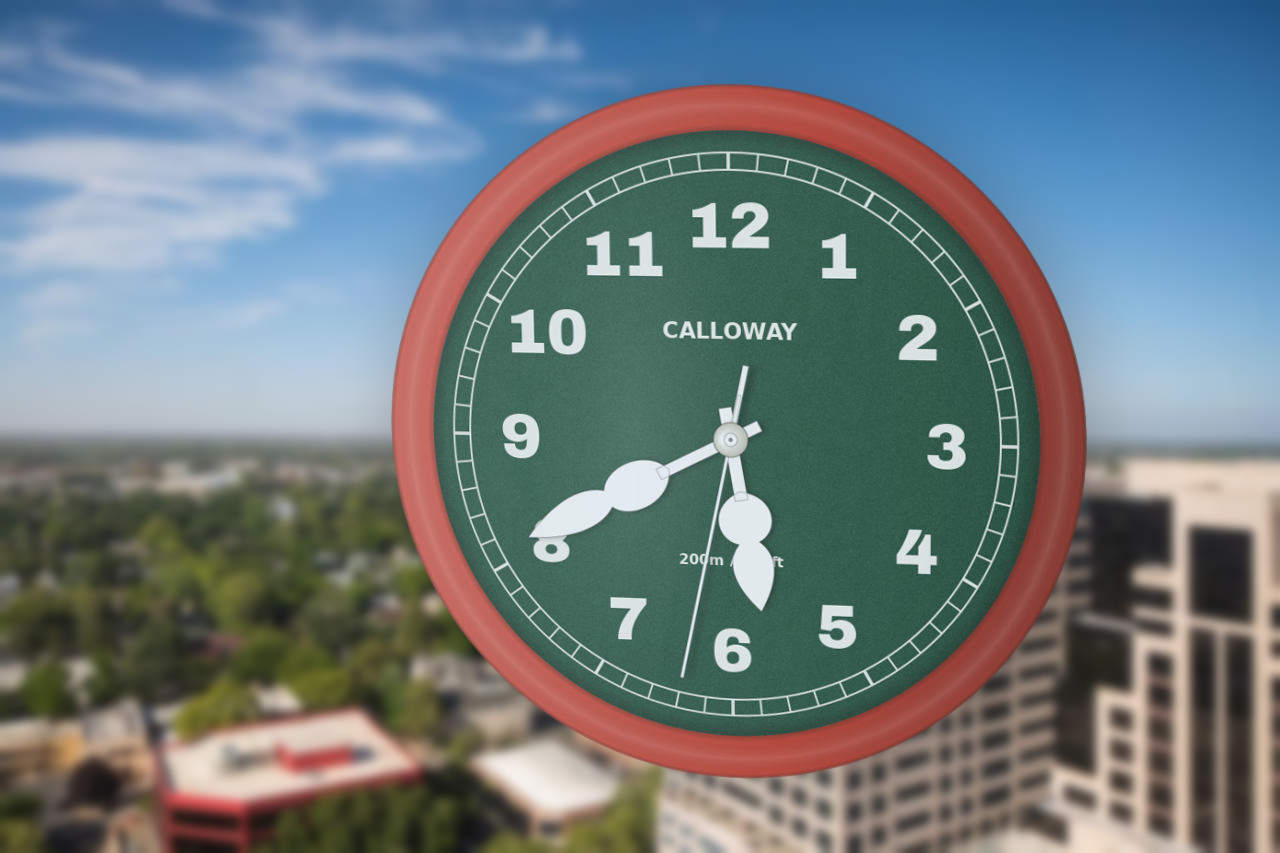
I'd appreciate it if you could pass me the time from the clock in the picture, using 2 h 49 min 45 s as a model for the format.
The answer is 5 h 40 min 32 s
